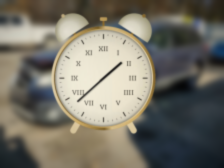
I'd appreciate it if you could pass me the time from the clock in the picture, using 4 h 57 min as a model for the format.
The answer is 1 h 38 min
